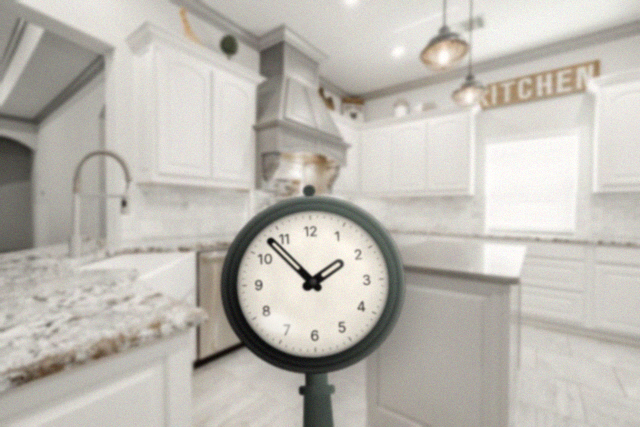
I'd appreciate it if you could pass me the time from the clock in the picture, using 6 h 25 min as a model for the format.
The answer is 1 h 53 min
